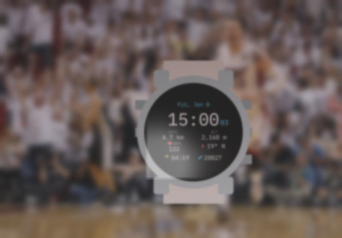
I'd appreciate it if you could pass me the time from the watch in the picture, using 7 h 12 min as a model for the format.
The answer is 15 h 00 min
